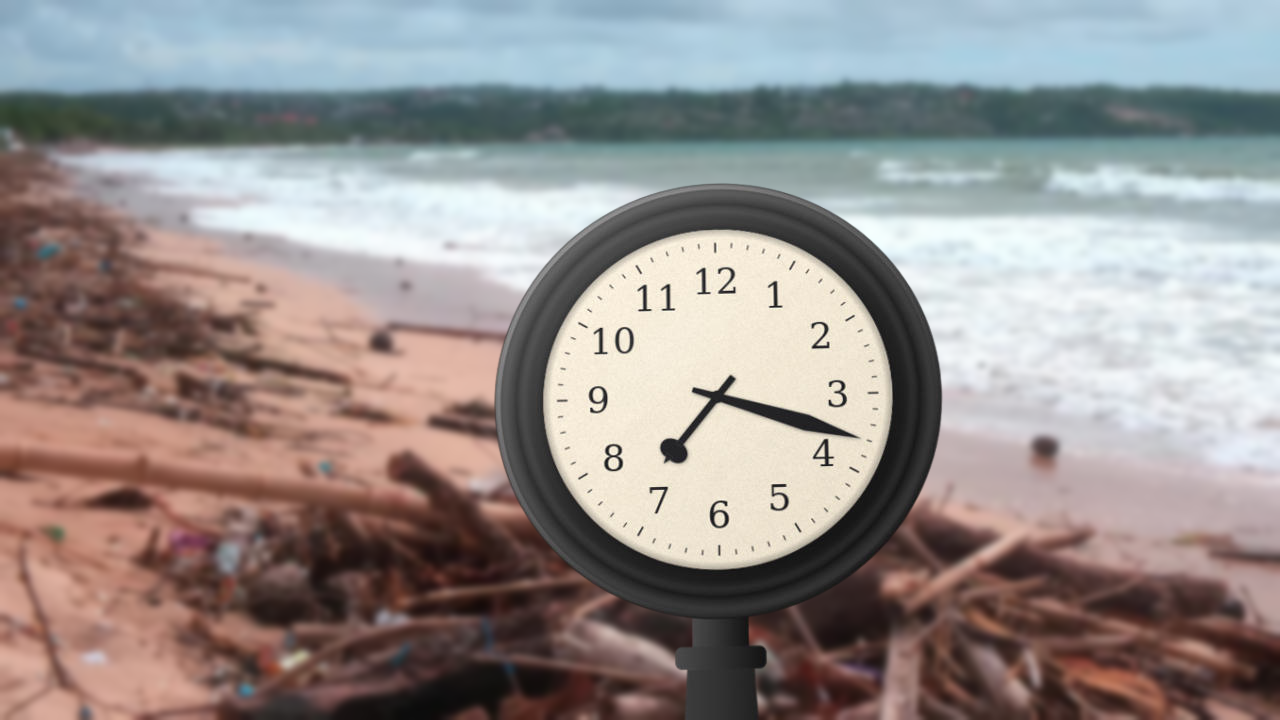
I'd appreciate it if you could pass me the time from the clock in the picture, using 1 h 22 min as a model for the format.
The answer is 7 h 18 min
